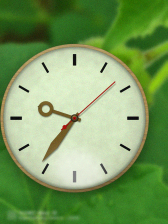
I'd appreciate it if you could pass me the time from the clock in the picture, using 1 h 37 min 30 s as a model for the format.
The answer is 9 h 36 min 08 s
